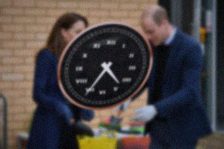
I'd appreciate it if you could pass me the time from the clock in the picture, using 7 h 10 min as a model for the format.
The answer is 4 h 35 min
